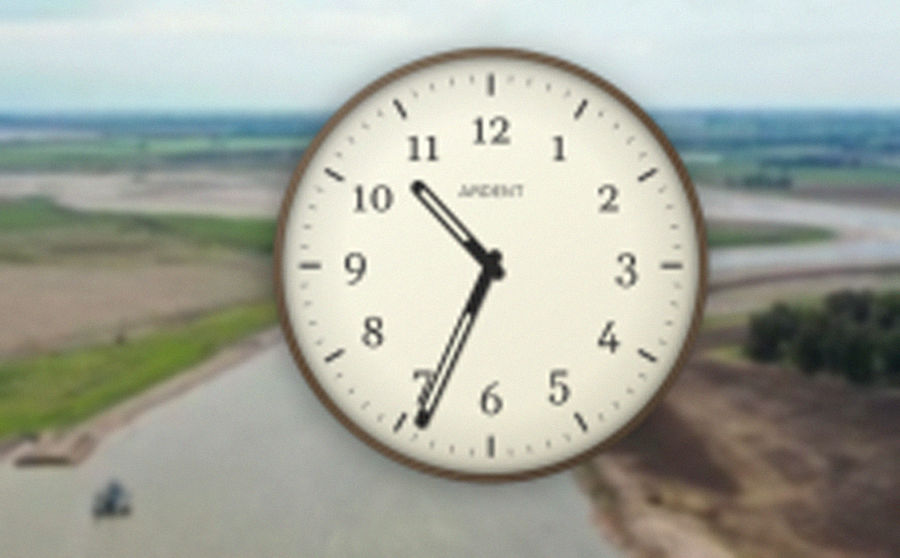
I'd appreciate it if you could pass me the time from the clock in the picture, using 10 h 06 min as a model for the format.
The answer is 10 h 34 min
